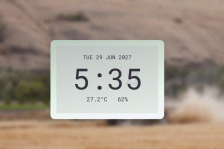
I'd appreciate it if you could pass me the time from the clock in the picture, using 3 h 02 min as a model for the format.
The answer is 5 h 35 min
